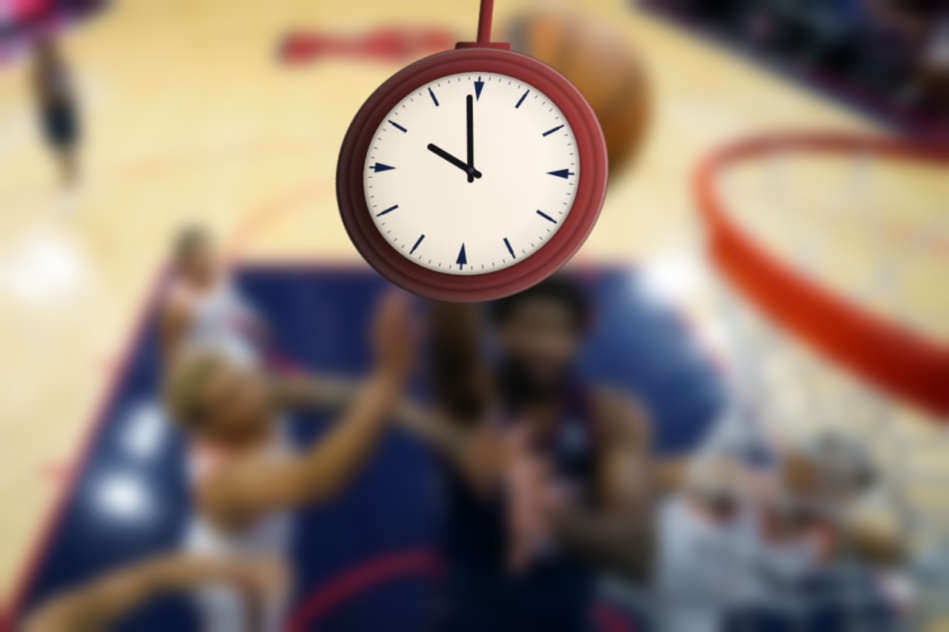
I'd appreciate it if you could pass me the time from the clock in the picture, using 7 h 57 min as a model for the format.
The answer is 9 h 59 min
